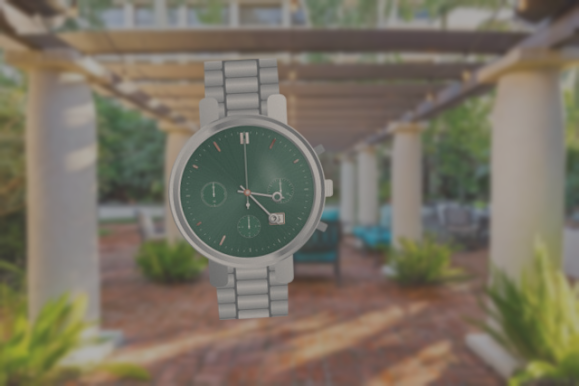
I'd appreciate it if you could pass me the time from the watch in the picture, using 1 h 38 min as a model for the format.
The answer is 3 h 23 min
